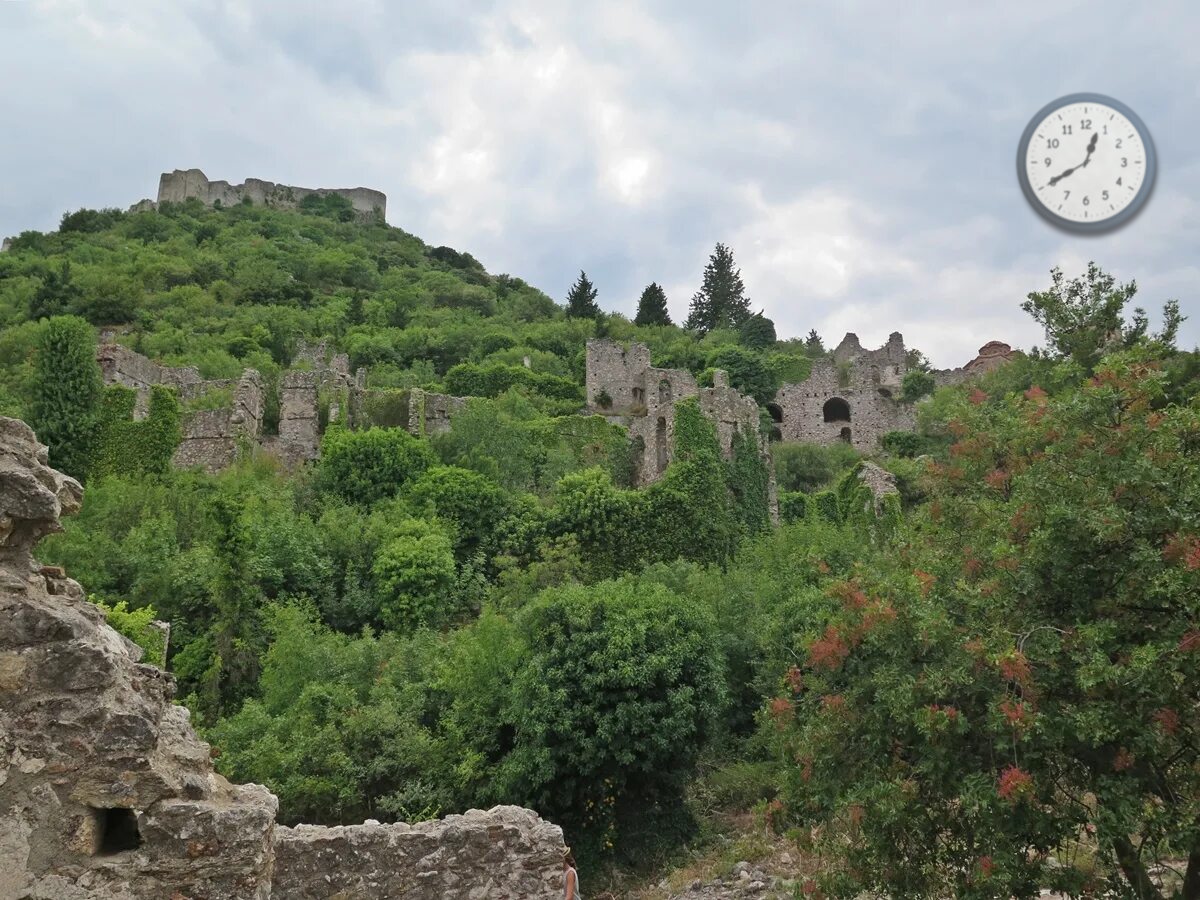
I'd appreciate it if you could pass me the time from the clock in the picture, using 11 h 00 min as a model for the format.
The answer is 12 h 40 min
